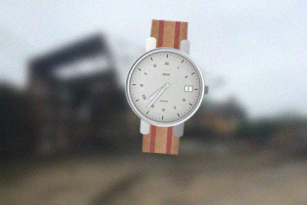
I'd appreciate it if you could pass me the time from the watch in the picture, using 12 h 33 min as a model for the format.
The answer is 7 h 36 min
